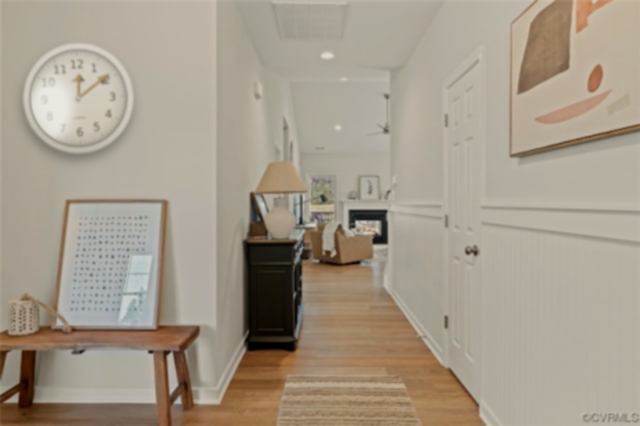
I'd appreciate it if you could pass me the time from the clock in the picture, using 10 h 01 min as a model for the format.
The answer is 12 h 09 min
